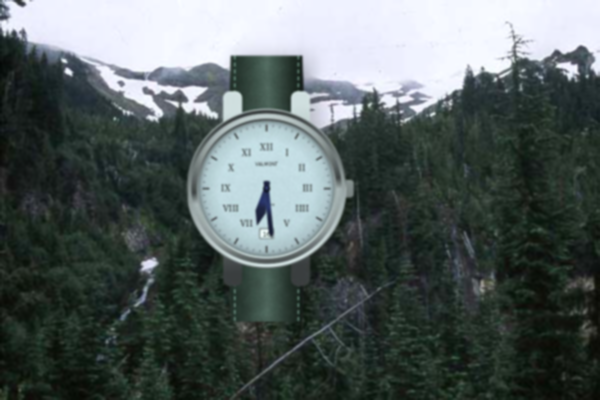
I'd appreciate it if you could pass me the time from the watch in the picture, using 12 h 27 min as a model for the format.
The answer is 6 h 29 min
